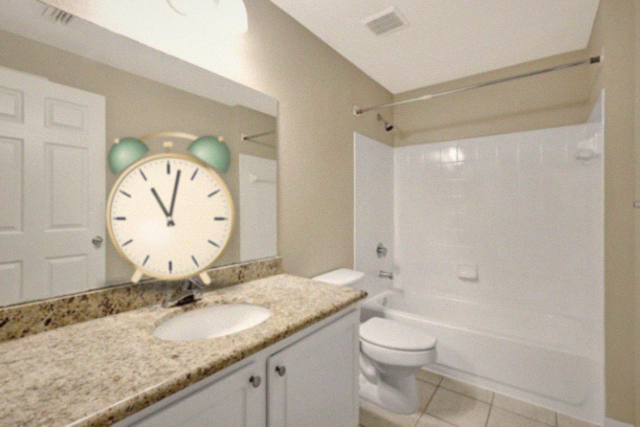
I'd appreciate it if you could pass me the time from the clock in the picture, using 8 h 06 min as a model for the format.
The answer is 11 h 02 min
